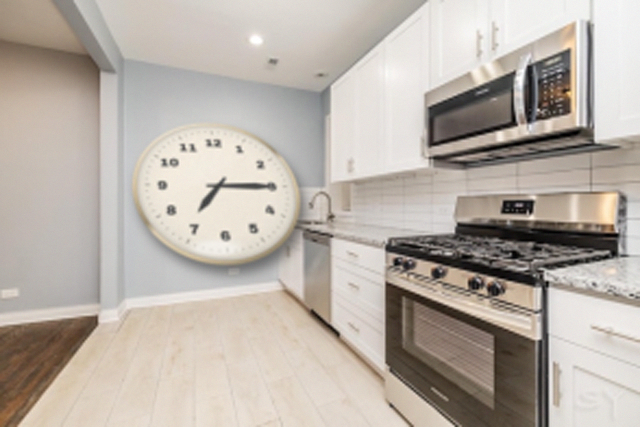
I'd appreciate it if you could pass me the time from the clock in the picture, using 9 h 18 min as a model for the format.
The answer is 7 h 15 min
